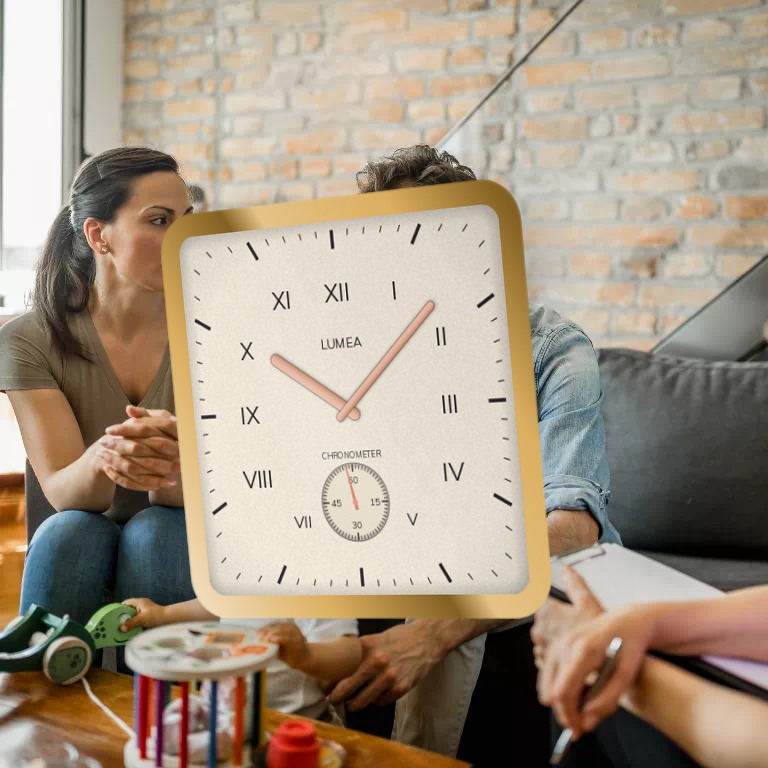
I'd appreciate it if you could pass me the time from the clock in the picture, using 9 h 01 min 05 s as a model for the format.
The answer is 10 h 07 min 58 s
